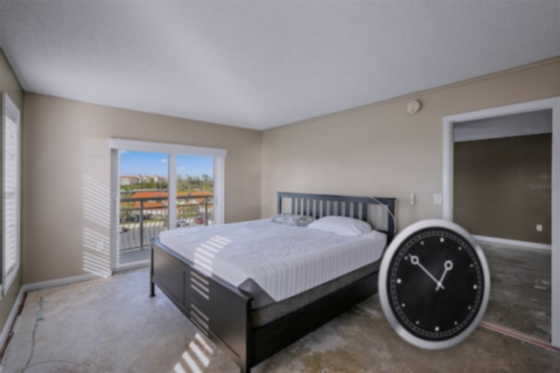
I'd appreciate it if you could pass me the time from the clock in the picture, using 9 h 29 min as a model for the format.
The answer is 12 h 51 min
